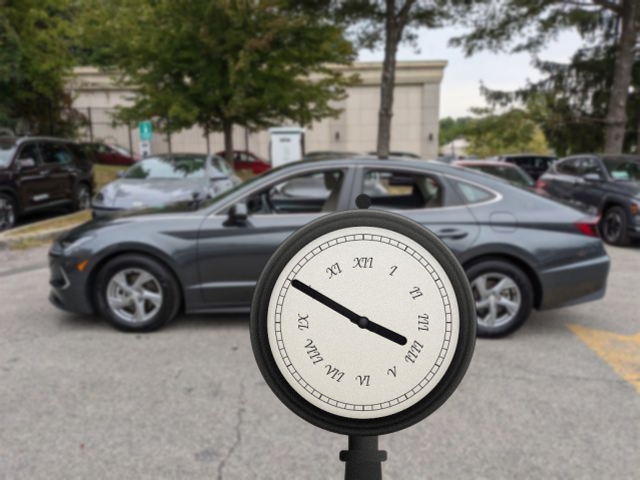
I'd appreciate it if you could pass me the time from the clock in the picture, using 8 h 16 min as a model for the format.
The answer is 3 h 50 min
